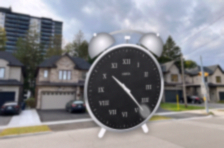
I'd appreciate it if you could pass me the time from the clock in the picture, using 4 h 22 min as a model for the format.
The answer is 10 h 23 min
